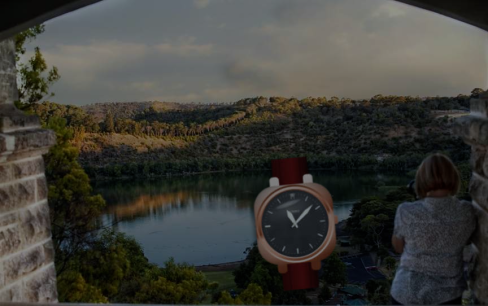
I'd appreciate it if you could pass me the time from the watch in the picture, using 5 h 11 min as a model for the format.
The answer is 11 h 08 min
